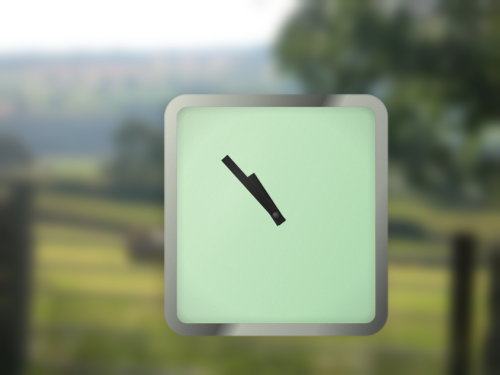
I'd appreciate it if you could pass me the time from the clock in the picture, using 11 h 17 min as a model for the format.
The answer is 10 h 53 min
